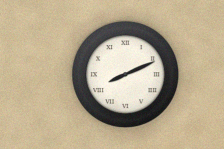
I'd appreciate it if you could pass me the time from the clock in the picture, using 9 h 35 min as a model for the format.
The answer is 8 h 11 min
